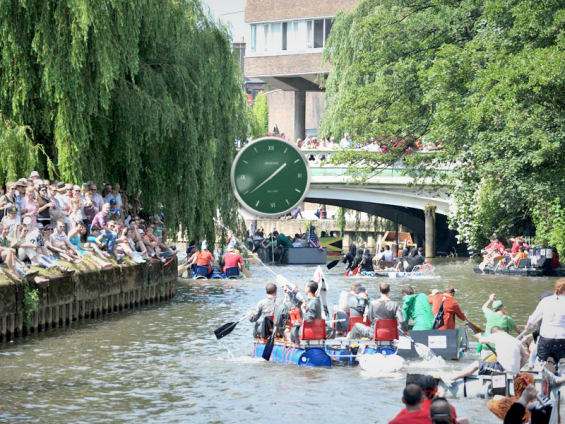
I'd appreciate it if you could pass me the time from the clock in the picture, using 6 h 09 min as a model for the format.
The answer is 1 h 39 min
